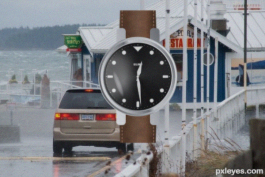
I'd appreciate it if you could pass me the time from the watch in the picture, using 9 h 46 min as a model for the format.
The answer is 12 h 29 min
